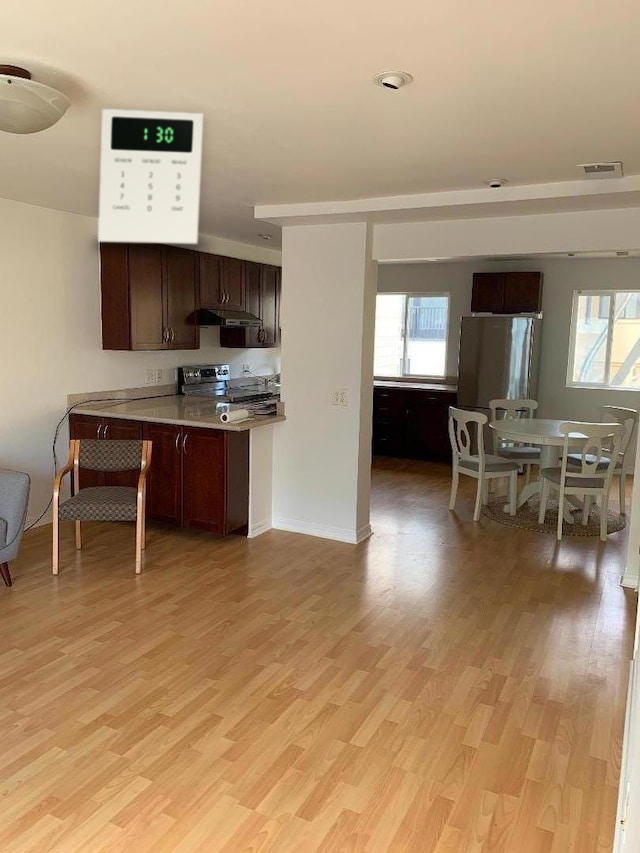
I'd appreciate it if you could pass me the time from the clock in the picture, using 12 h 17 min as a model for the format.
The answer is 1 h 30 min
